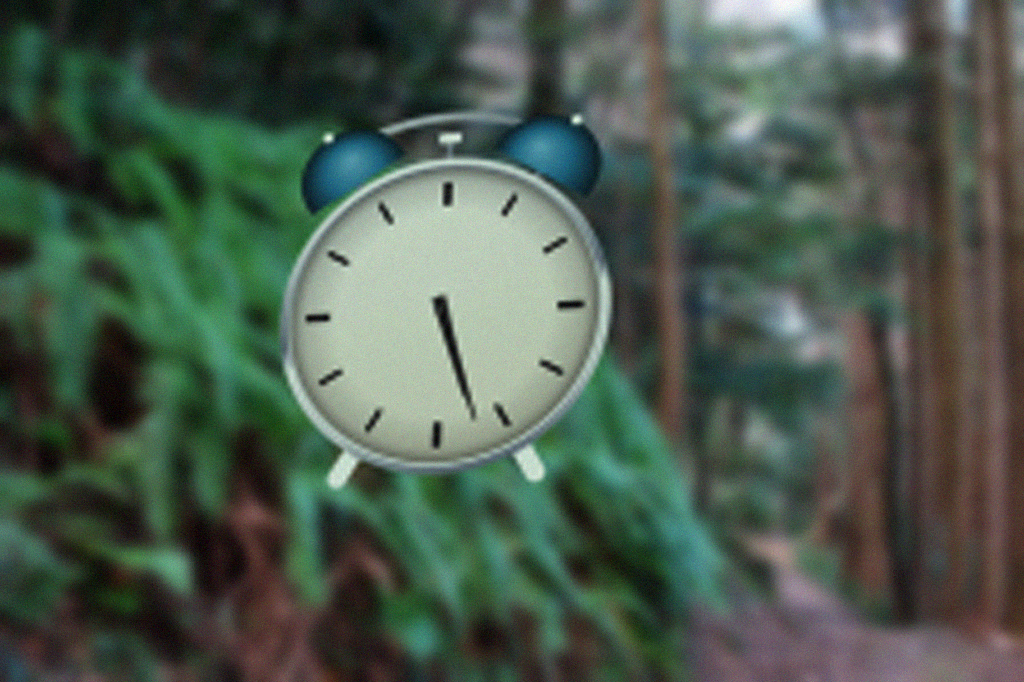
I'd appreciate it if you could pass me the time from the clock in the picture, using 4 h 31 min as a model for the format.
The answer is 5 h 27 min
